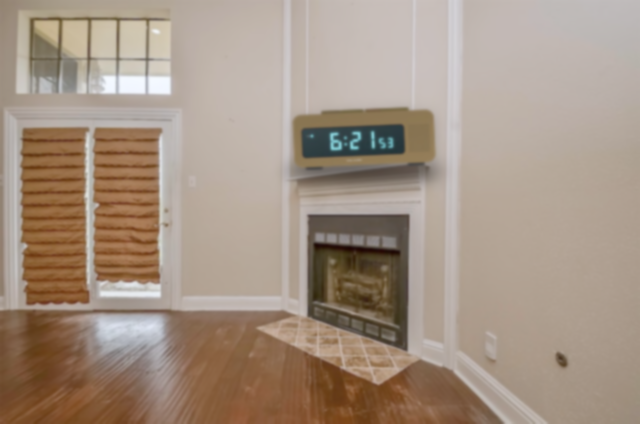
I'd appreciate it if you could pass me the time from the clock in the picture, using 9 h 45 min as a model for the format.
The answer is 6 h 21 min
